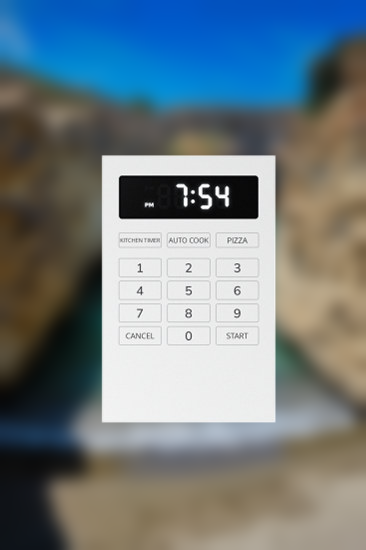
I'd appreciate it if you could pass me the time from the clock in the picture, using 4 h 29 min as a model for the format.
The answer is 7 h 54 min
